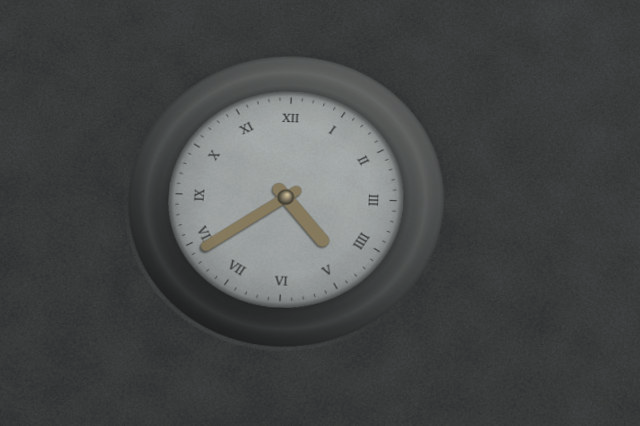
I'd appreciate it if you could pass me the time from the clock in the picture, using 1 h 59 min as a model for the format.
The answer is 4 h 39 min
